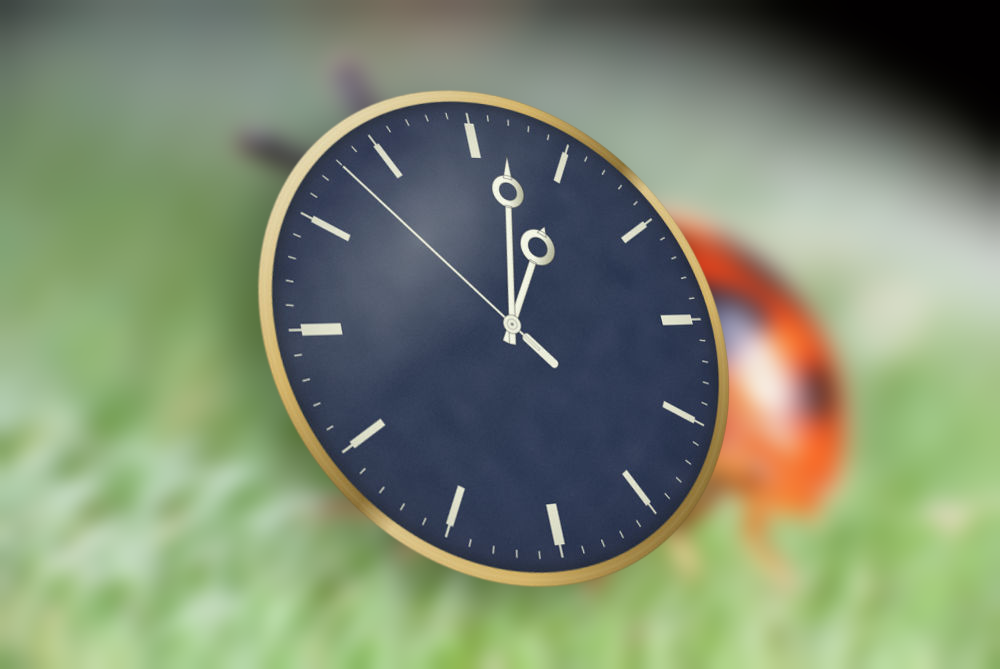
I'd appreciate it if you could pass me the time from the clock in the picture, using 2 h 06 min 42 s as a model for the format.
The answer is 1 h 01 min 53 s
